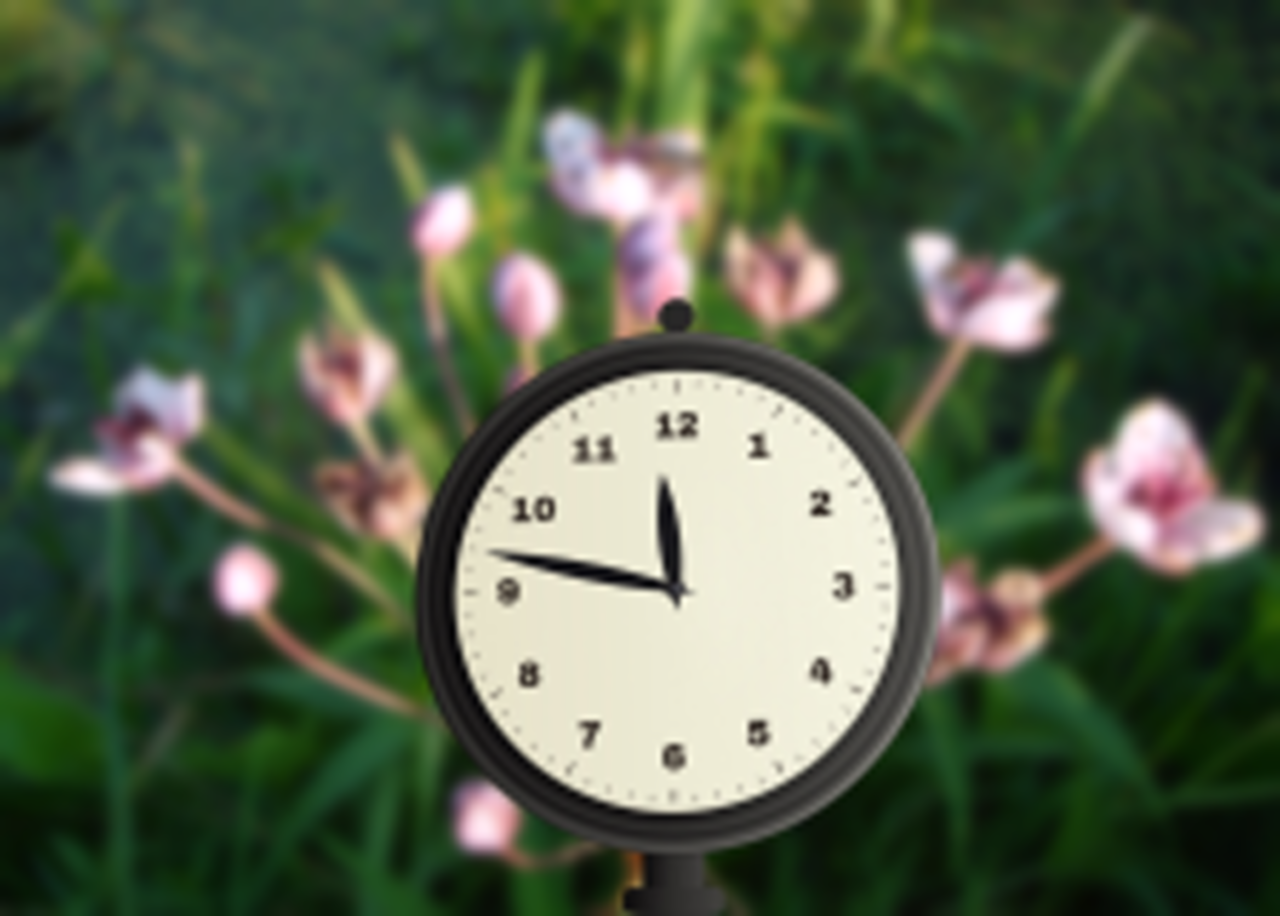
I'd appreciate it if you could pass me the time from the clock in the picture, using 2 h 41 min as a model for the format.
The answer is 11 h 47 min
